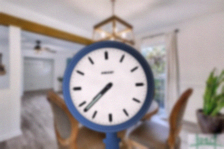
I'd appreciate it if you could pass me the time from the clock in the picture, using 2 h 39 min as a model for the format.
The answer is 7 h 38 min
